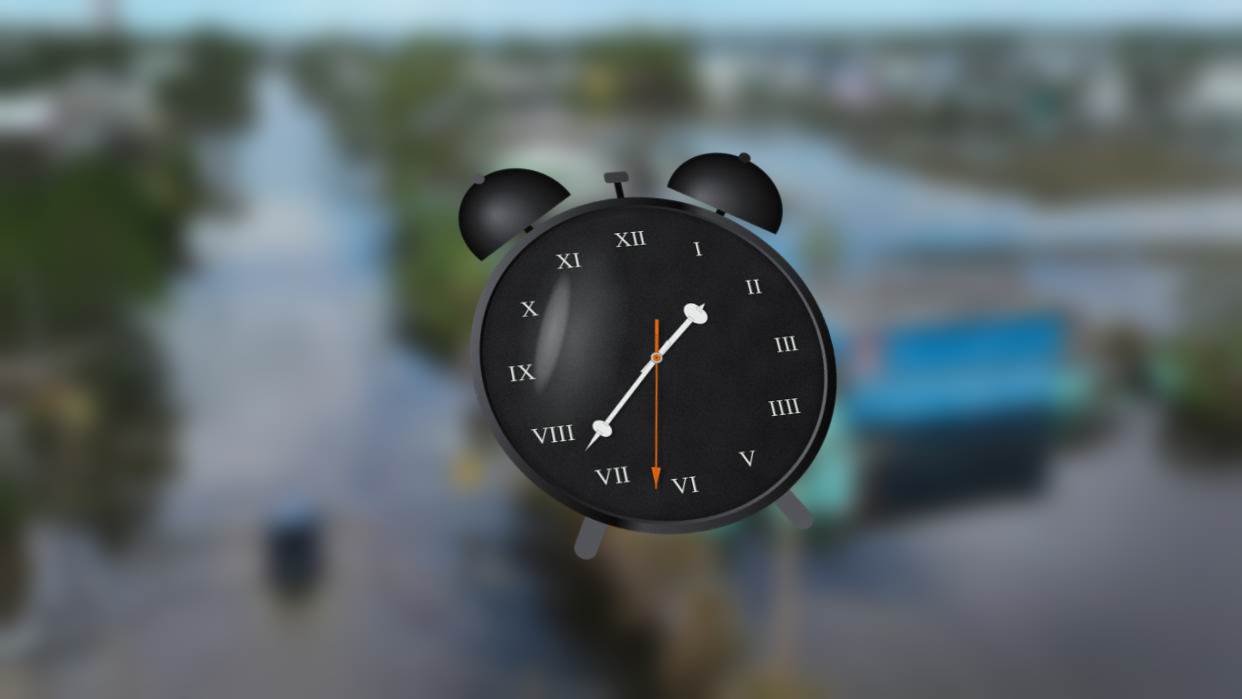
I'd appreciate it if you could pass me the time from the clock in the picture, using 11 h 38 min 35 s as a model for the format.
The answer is 1 h 37 min 32 s
